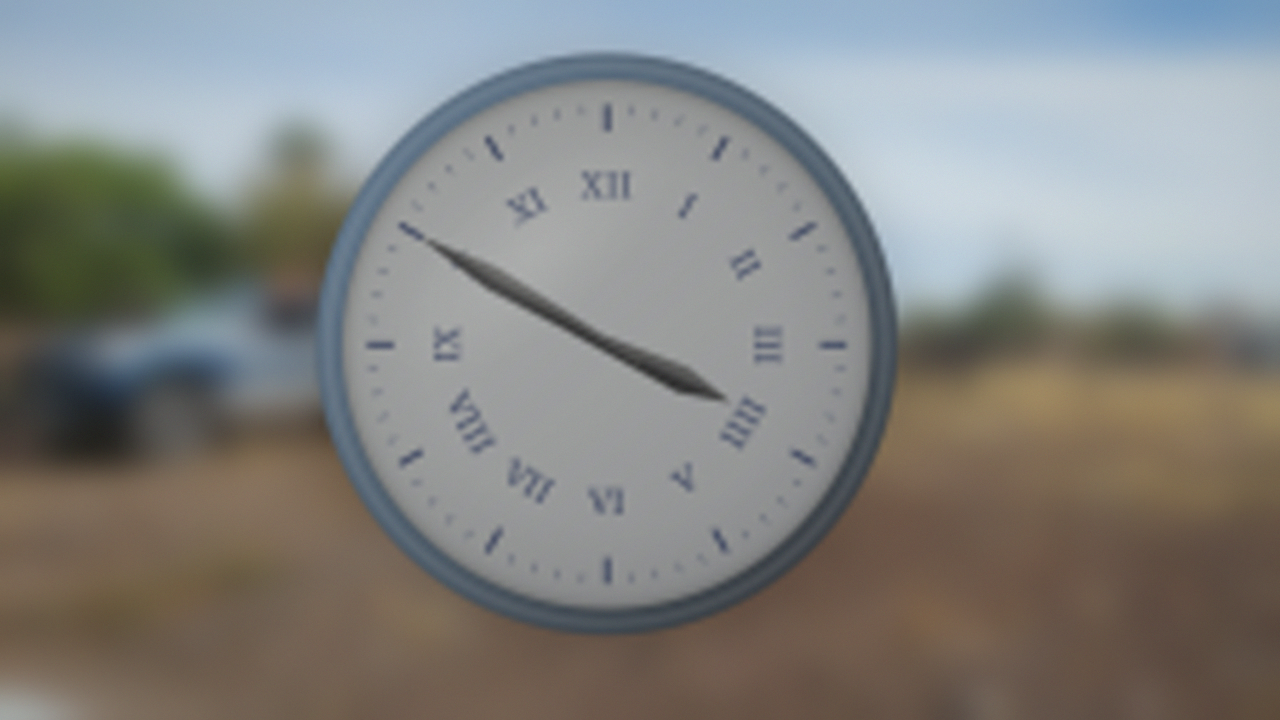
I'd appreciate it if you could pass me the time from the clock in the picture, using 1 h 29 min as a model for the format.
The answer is 3 h 50 min
